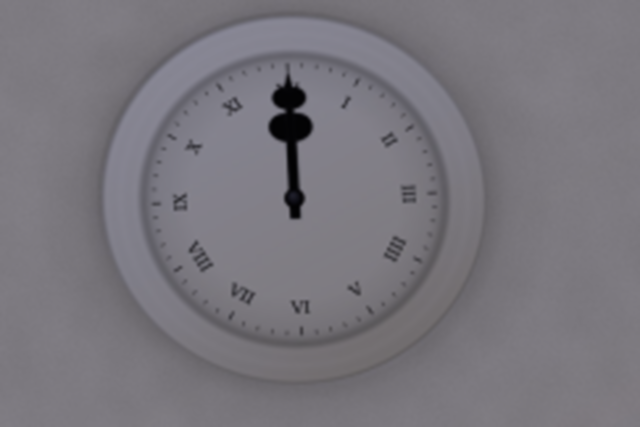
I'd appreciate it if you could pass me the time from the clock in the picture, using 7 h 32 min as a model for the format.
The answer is 12 h 00 min
